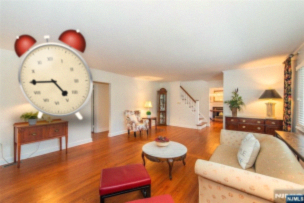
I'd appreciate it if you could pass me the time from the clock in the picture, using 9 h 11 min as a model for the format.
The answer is 4 h 45 min
